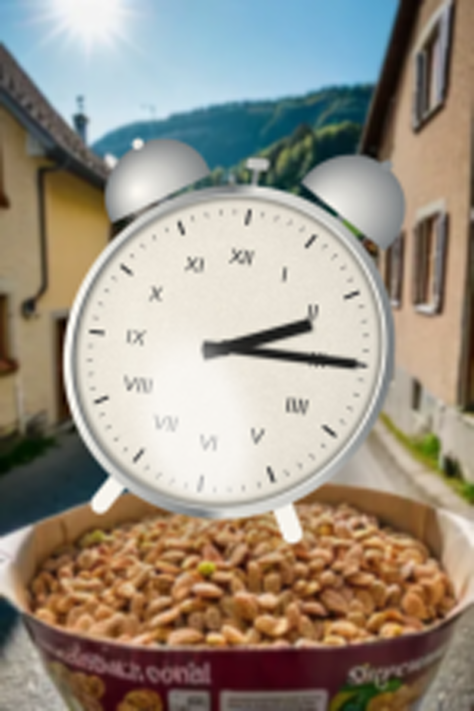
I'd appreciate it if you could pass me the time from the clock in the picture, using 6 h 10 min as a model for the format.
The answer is 2 h 15 min
